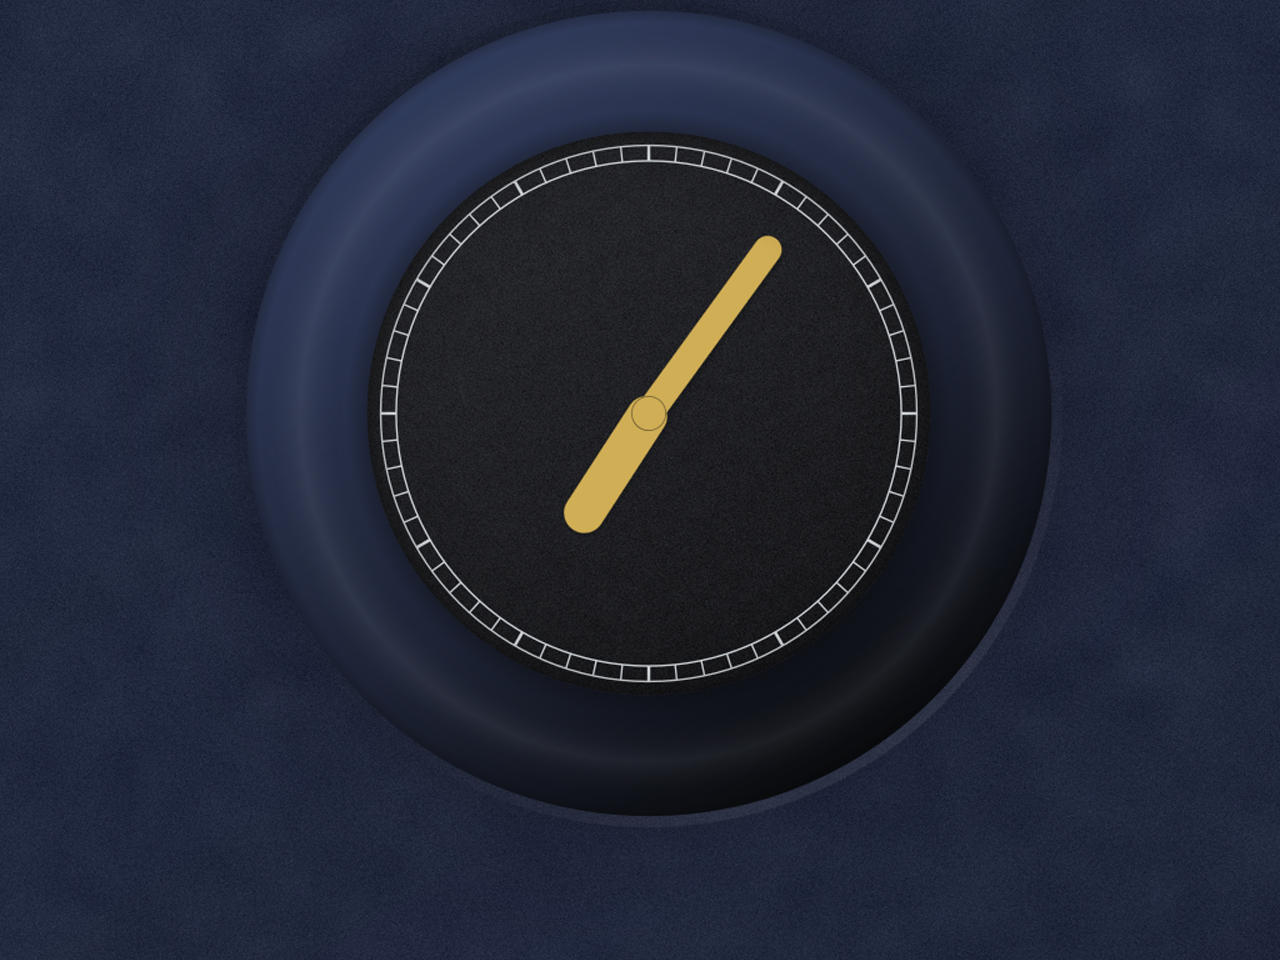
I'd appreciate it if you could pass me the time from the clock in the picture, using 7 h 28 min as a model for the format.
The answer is 7 h 06 min
